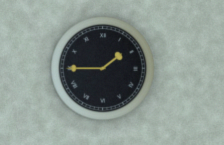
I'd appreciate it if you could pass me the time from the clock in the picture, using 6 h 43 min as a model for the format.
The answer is 1 h 45 min
